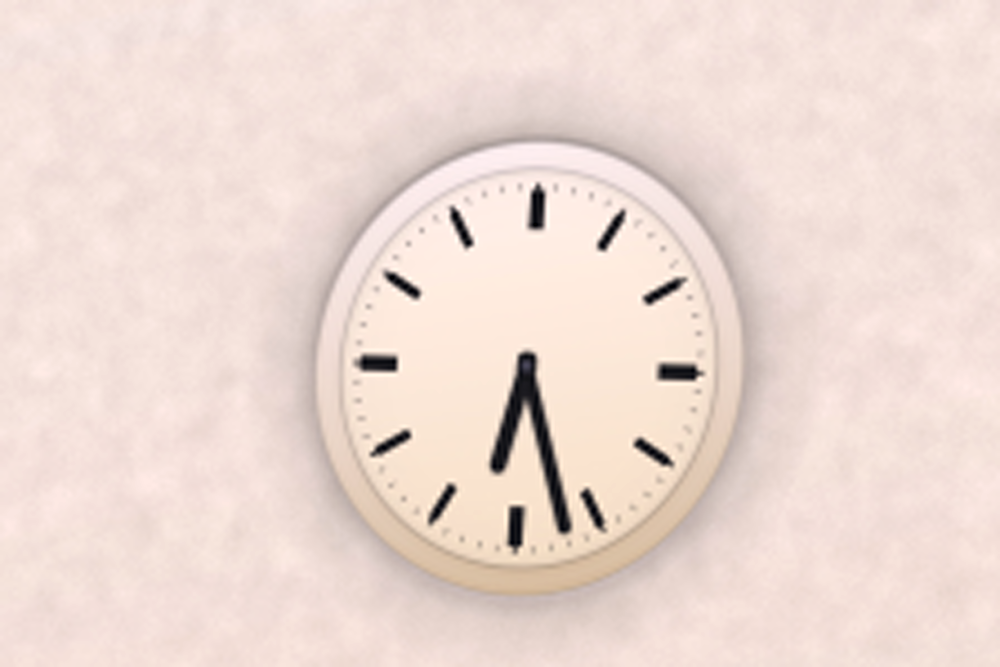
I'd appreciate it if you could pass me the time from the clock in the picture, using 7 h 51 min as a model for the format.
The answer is 6 h 27 min
